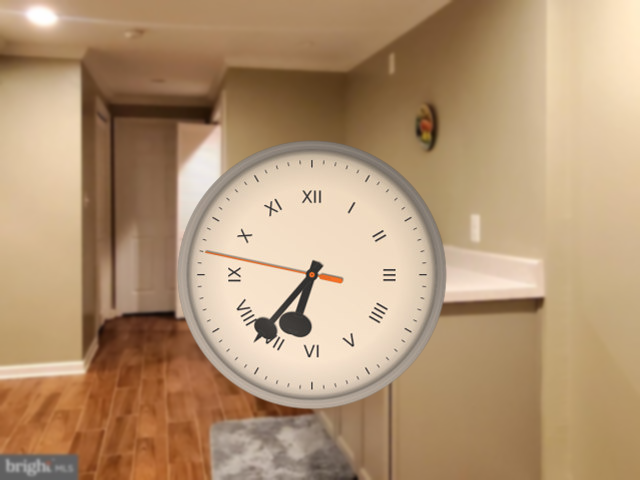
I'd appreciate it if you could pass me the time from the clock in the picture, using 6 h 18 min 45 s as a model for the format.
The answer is 6 h 36 min 47 s
